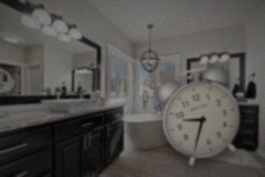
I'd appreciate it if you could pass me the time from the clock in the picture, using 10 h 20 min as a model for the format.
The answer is 9 h 35 min
